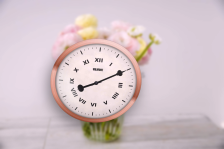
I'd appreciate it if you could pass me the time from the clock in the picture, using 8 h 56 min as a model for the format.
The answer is 8 h 10 min
